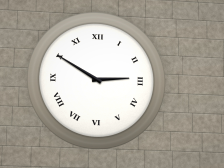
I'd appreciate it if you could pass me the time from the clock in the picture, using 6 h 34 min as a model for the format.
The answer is 2 h 50 min
